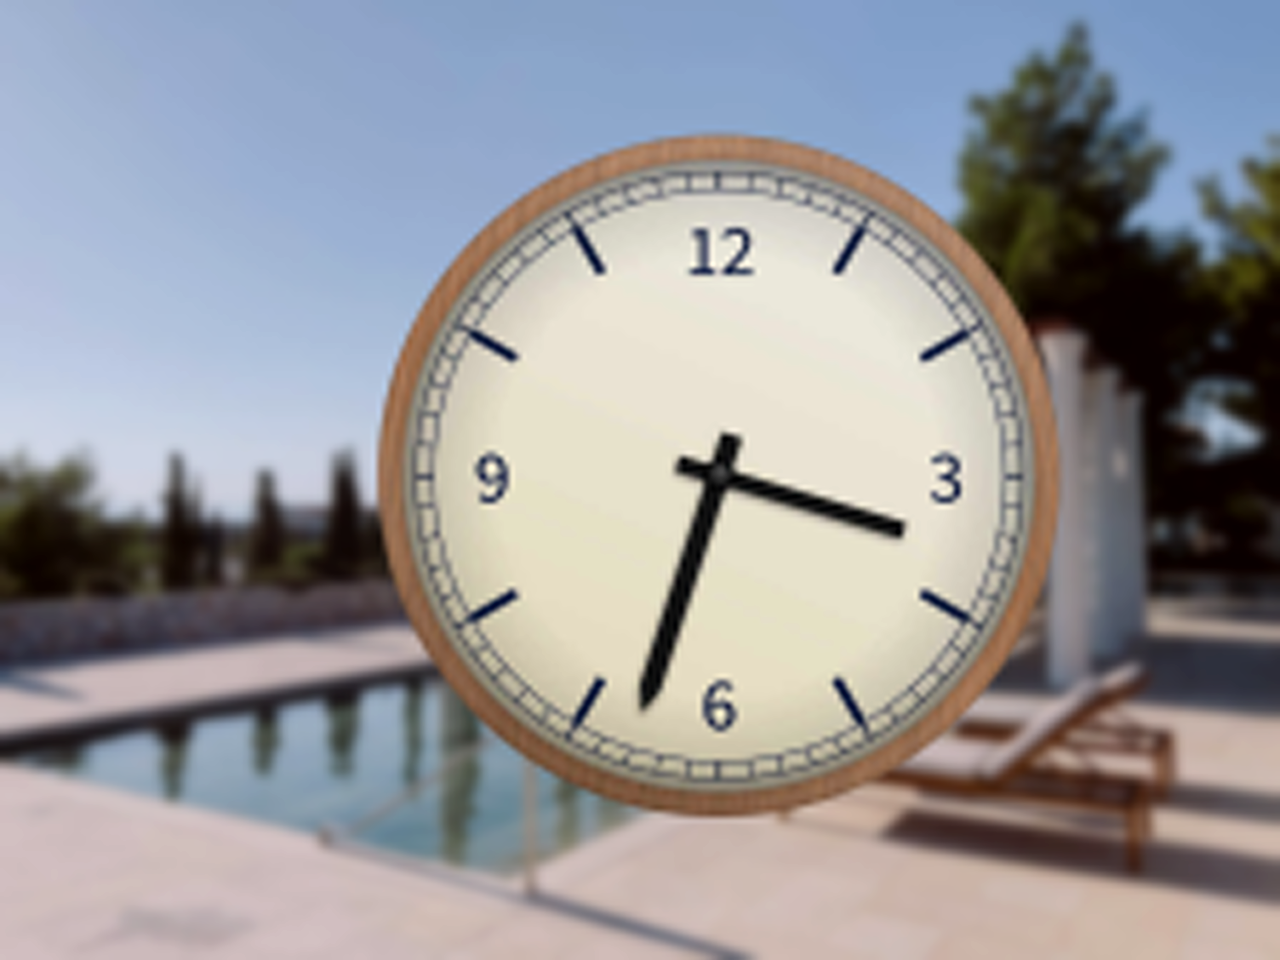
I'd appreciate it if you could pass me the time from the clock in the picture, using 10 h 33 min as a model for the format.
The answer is 3 h 33 min
